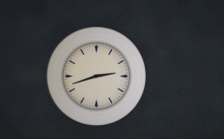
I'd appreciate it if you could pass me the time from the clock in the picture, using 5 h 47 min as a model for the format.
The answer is 2 h 42 min
